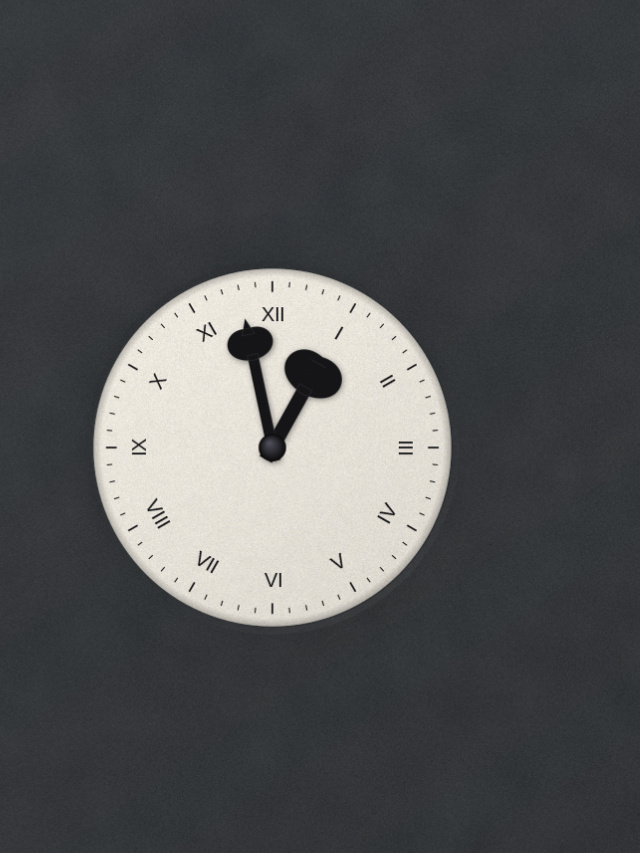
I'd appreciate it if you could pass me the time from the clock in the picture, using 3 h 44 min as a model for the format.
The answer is 12 h 58 min
